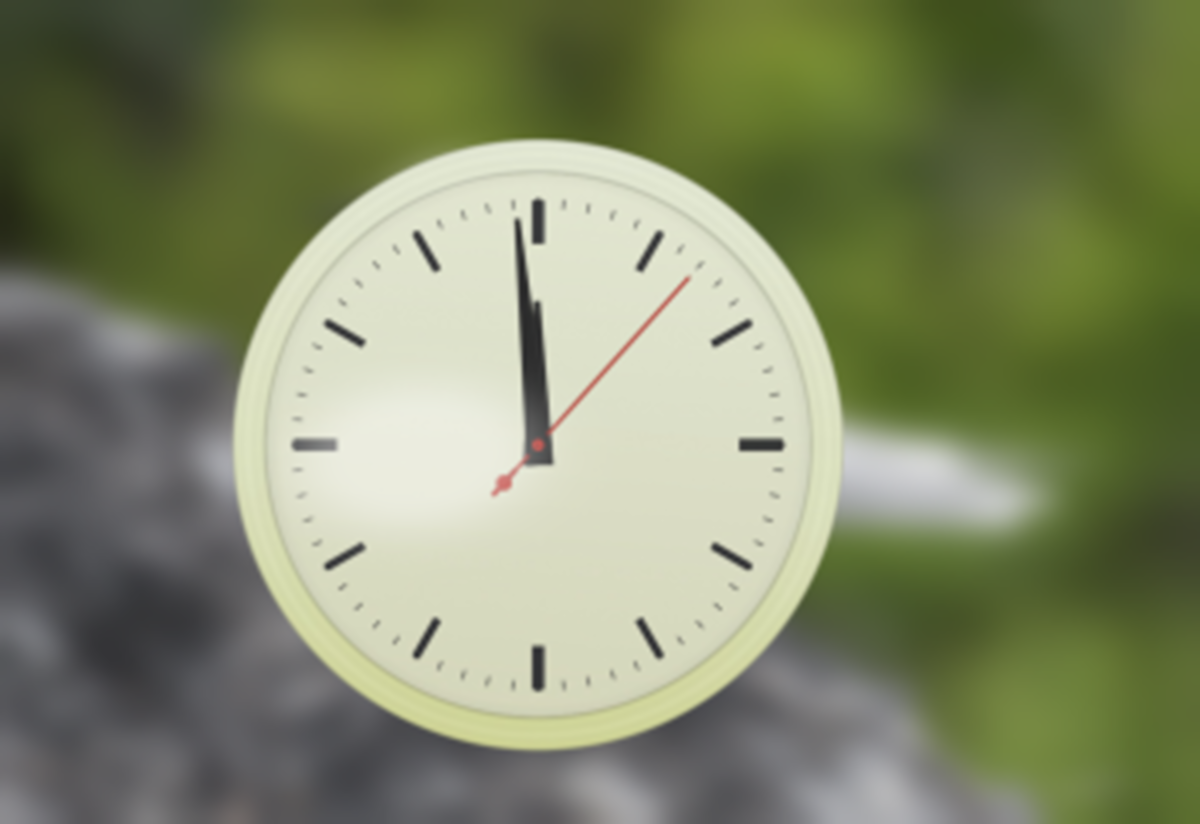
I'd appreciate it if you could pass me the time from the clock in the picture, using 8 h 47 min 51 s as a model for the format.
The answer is 11 h 59 min 07 s
